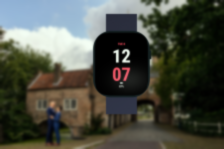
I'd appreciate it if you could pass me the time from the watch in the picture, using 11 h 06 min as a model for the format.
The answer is 12 h 07 min
